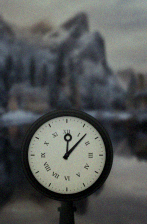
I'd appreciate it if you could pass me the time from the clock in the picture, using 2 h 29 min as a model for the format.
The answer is 12 h 07 min
